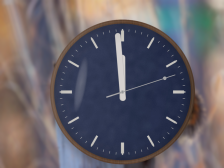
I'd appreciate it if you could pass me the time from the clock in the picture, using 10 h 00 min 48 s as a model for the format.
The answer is 11 h 59 min 12 s
